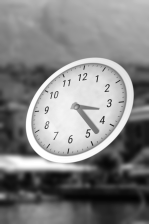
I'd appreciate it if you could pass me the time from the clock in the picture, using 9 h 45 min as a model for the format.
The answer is 3 h 23 min
